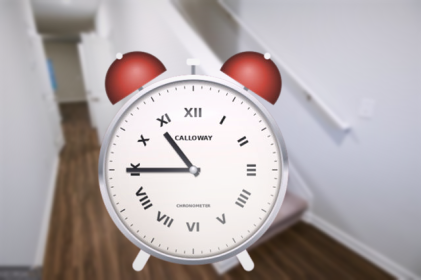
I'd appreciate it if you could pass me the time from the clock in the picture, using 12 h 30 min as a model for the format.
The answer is 10 h 45 min
